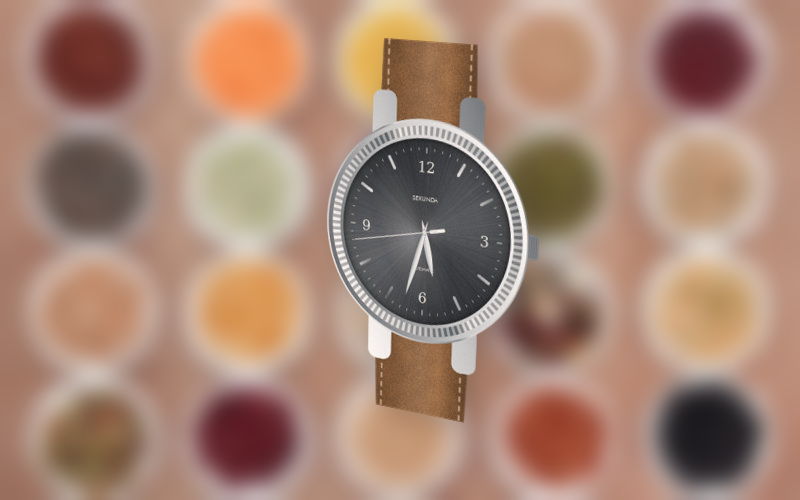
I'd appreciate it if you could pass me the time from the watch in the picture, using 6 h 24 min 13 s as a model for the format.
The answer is 5 h 32 min 43 s
